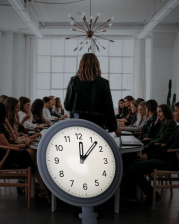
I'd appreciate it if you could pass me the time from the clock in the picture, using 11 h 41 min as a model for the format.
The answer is 12 h 07 min
